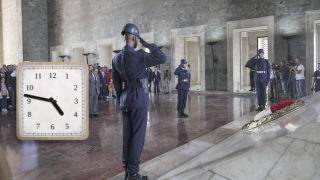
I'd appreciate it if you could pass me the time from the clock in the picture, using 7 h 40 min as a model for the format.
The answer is 4 h 47 min
